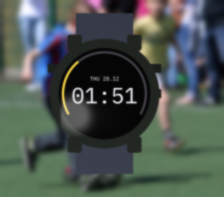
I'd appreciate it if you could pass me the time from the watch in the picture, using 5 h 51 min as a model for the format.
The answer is 1 h 51 min
